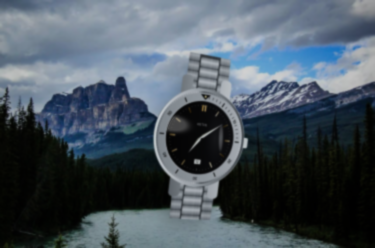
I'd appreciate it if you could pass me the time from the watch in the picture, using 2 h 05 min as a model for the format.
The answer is 7 h 09 min
